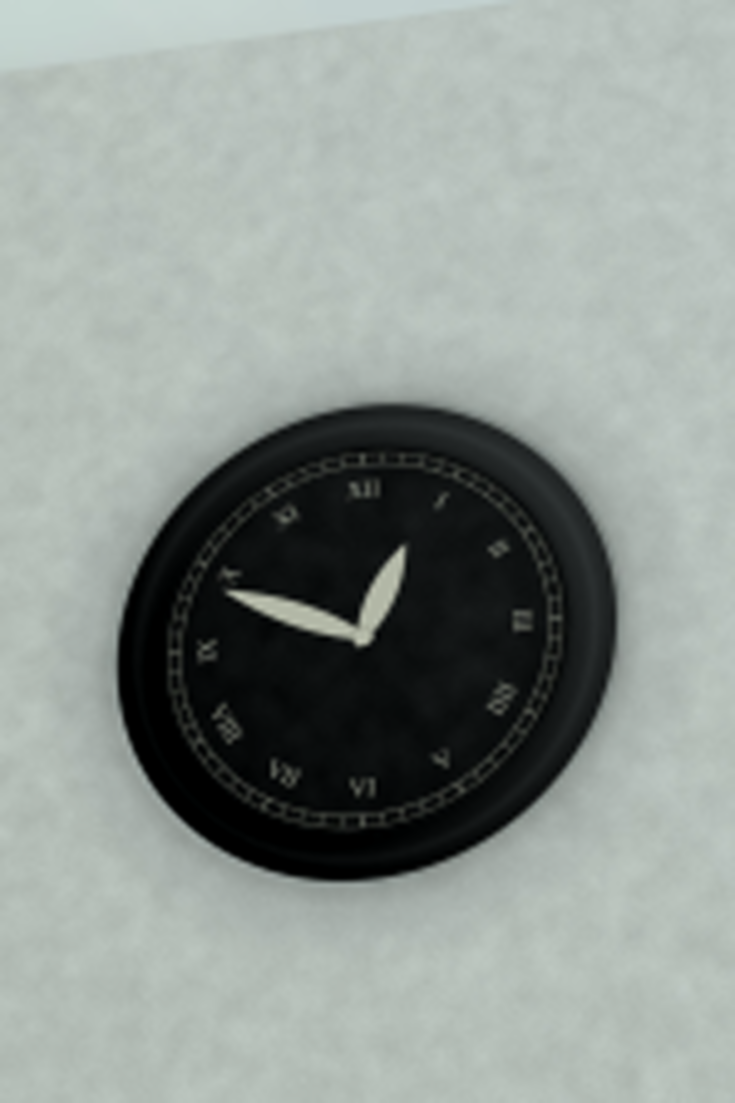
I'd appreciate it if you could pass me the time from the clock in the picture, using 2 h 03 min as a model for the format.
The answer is 12 h 49 min
